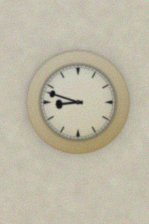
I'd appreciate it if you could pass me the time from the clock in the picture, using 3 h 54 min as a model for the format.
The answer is 8 h 48 min
